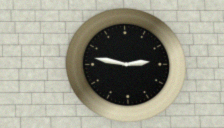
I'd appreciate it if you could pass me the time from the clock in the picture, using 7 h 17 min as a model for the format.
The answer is 2 h 47 min
